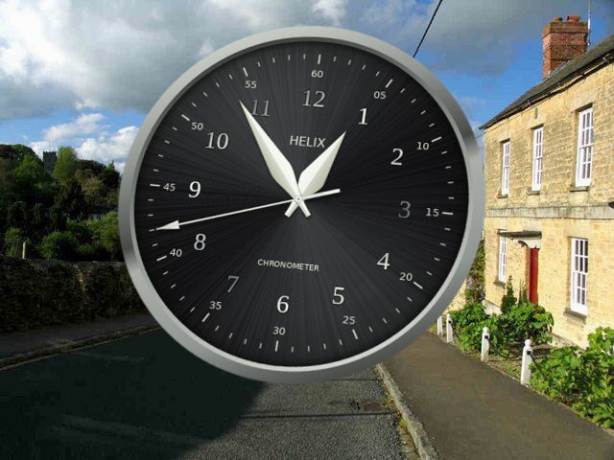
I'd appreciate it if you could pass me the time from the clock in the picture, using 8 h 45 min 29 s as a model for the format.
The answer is 12 h 53 min 42 s
